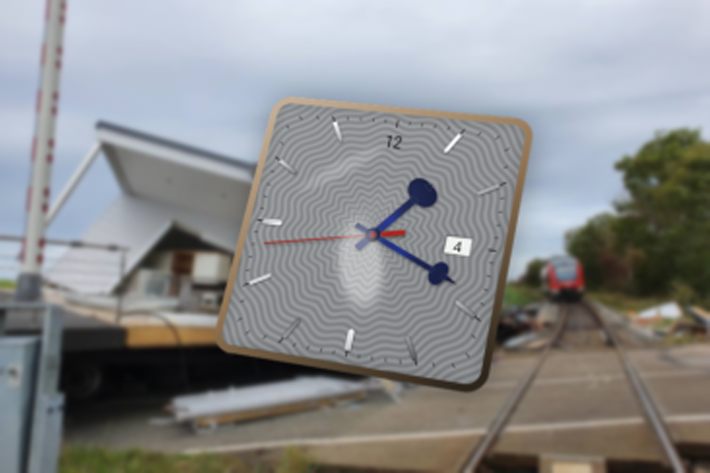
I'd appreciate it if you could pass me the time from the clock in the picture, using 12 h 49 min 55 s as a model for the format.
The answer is 1 h 18 min 43 s
